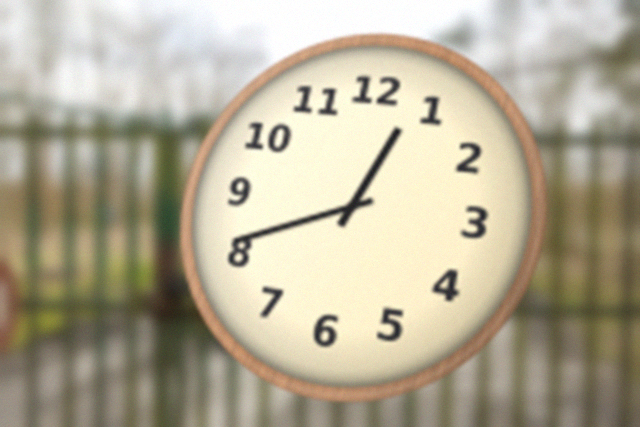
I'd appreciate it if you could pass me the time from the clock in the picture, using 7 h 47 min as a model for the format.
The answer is 12 h 41 min
